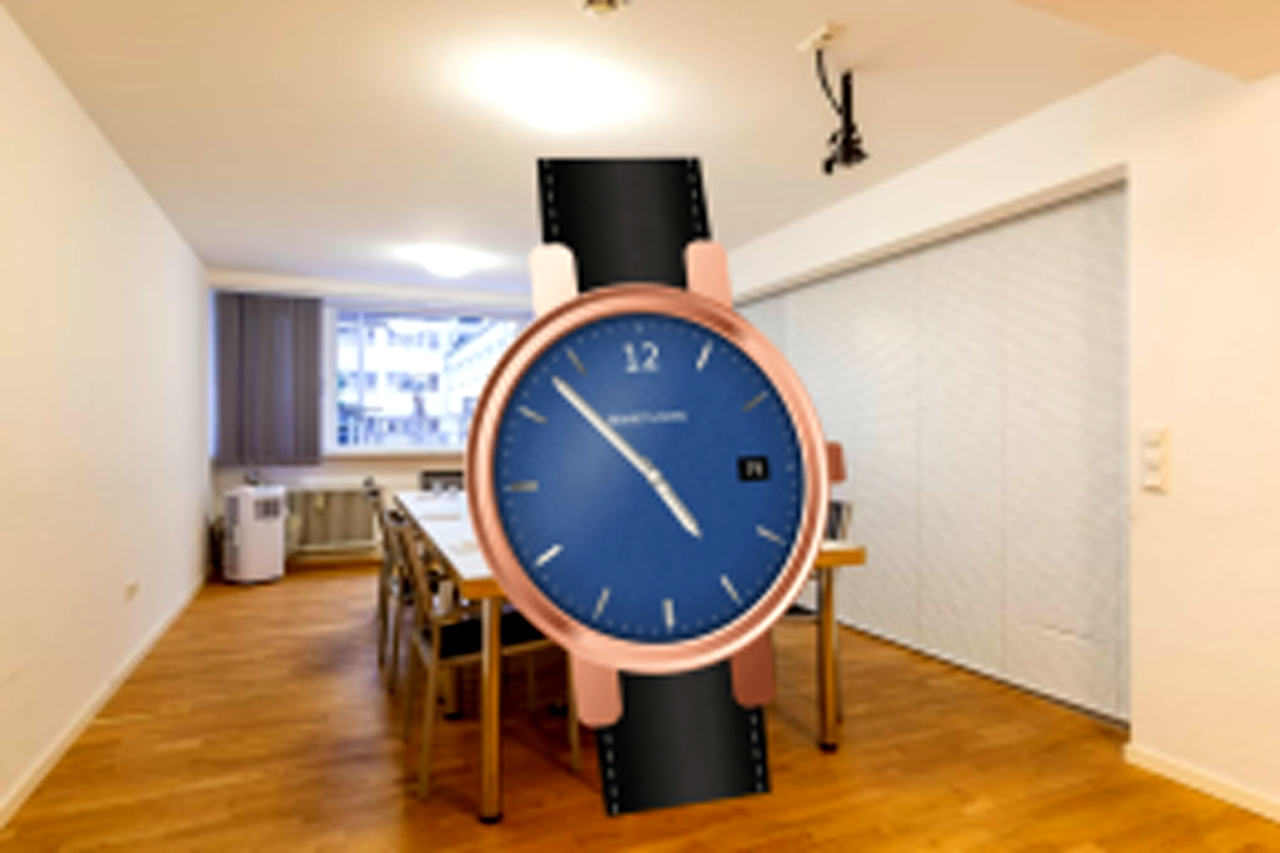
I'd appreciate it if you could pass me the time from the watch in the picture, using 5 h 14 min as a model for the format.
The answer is 4 h 53 min
